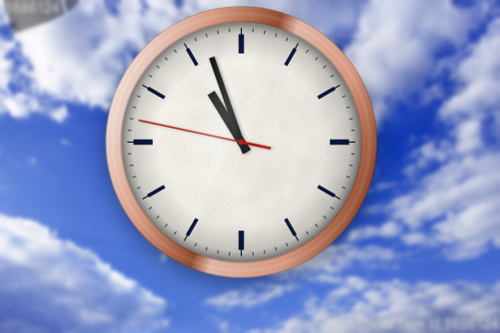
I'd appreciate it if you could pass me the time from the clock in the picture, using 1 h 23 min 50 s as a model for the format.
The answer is 10 h 56 min 47 s
